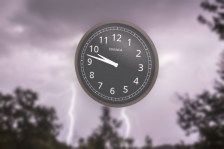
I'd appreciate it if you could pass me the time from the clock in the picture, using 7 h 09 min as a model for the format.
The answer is 9 h 47 min
